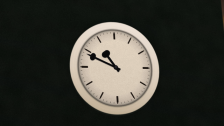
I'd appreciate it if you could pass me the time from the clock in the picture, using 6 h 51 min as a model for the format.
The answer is 10 h 49 min
